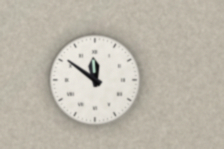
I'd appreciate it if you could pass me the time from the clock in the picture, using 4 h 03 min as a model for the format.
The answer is 11 h 51 min
